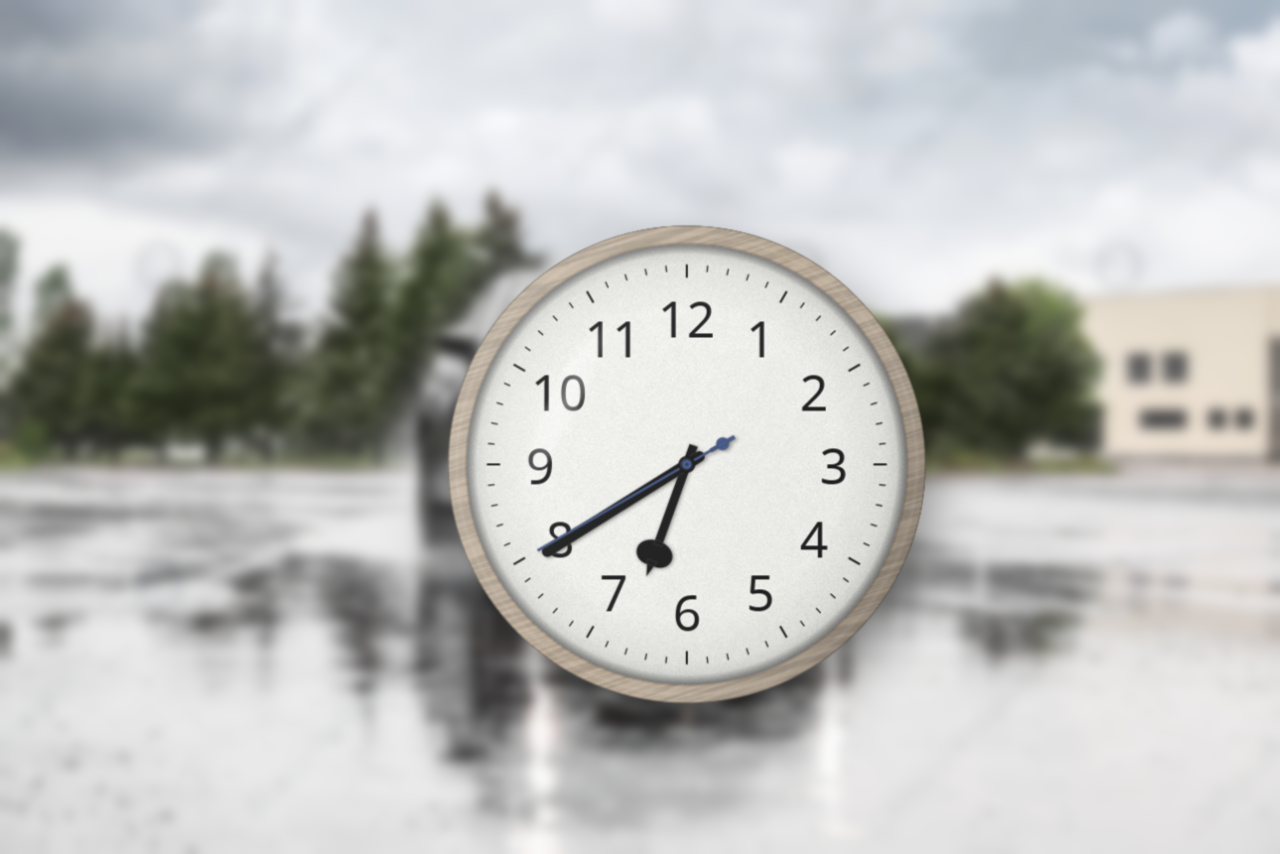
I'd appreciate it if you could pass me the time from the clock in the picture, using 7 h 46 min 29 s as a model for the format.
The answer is 6 h 39 min 40 s
